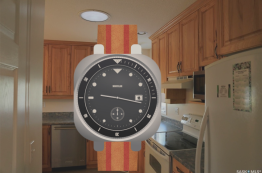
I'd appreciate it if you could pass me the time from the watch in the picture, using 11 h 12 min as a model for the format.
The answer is 9 h 17 min
